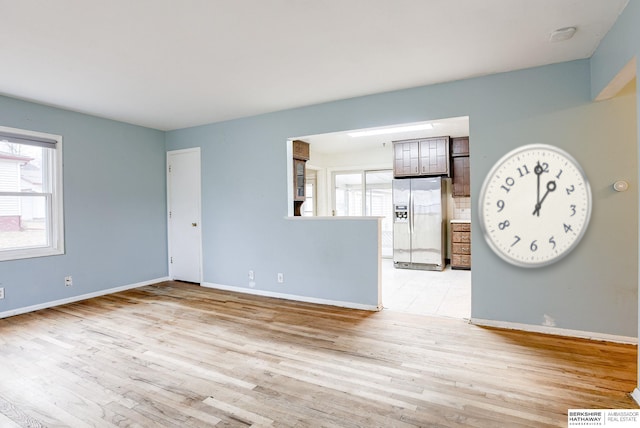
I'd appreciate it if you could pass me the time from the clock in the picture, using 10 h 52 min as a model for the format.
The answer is 12 h 59 min
